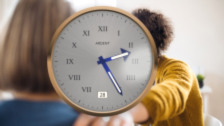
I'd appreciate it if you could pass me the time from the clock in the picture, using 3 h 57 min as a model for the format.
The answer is 2 h 25 min
